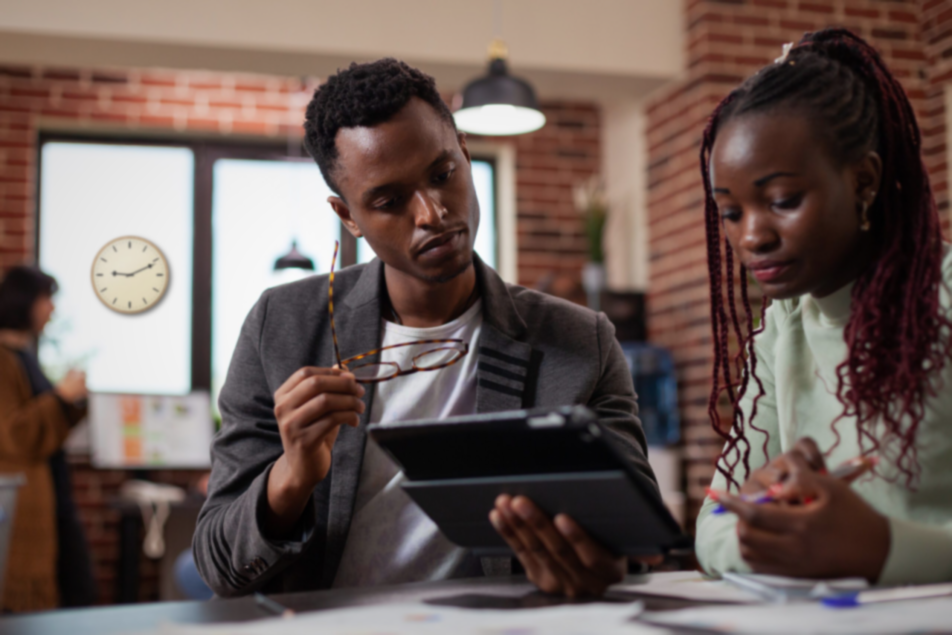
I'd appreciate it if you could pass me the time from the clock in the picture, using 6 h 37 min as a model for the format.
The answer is 9 h 11 min
